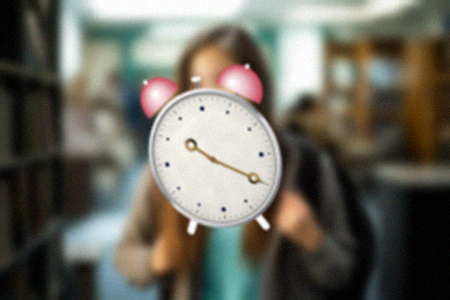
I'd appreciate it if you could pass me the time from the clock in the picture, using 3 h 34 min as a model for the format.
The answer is 10 h 20 min
